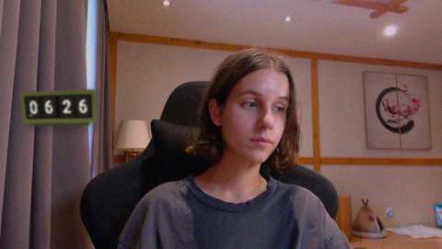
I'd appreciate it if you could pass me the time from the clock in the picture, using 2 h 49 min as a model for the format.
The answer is 6 h 26 min
